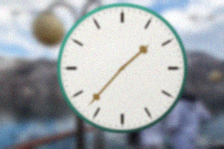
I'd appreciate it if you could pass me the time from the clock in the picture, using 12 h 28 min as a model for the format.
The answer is 1 h 37 min
